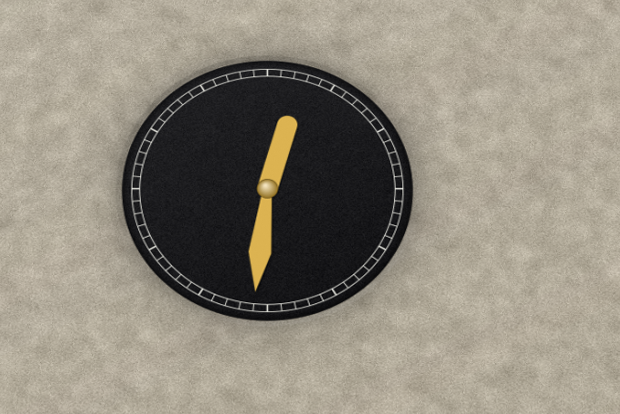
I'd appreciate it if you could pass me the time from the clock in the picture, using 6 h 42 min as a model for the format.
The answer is 12 h 31 min
